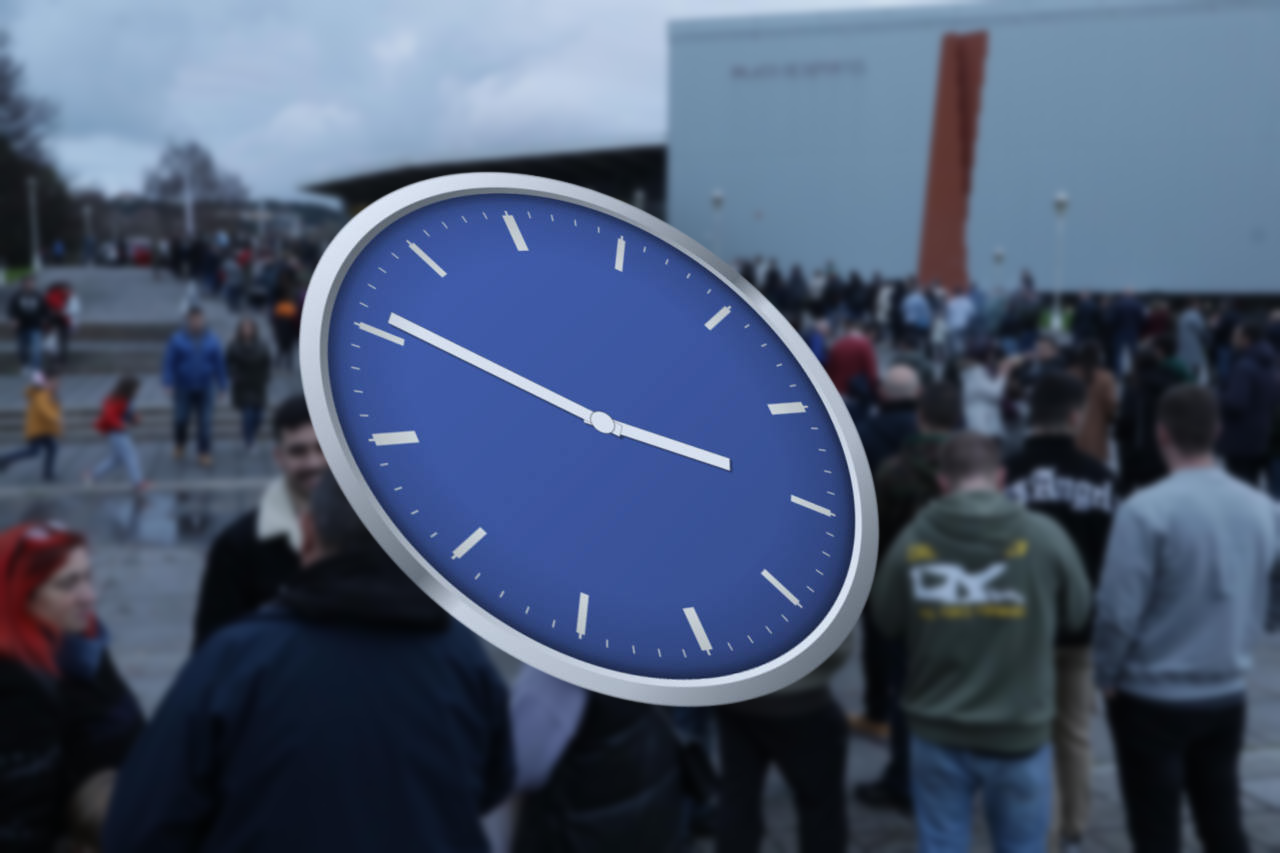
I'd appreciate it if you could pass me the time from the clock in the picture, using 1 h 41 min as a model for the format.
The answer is 3 h 51 min
